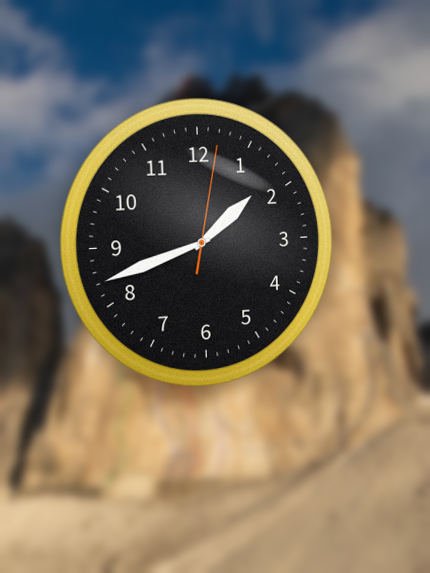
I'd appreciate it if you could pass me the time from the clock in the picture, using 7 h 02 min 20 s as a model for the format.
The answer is 1 h 42 min 02 s
